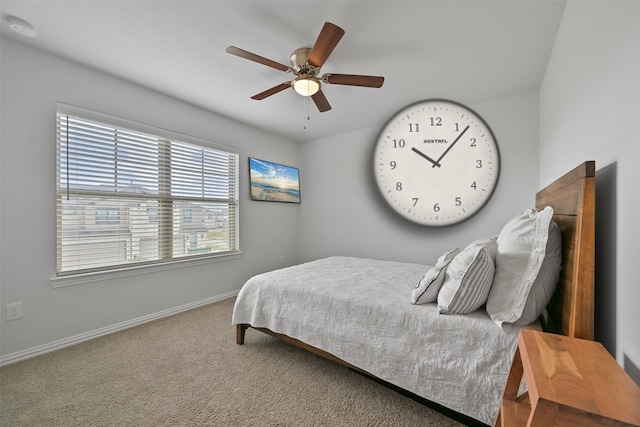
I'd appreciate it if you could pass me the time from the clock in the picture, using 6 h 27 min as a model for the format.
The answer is 10 h 07 min
